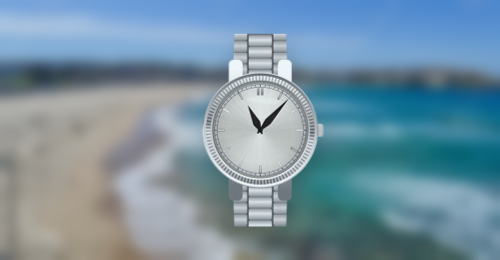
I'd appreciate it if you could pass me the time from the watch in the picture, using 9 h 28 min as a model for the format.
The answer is 11 h 07 min
